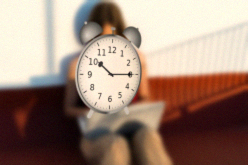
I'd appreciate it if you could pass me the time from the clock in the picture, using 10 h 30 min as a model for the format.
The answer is 10 h 15 min
